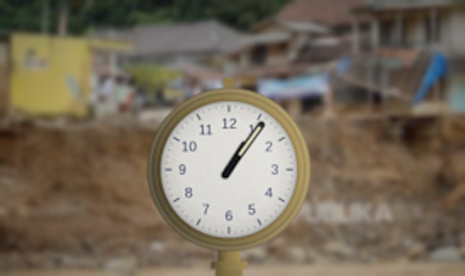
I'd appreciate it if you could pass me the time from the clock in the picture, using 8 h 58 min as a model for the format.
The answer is 1 h 06 min
